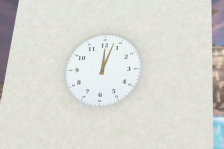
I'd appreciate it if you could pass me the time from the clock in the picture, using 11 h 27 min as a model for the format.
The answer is 12 h 03 min
